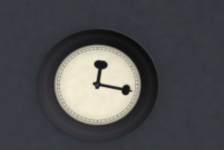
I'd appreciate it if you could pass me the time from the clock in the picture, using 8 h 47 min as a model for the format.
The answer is 12 h 17 min
